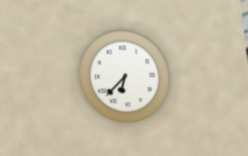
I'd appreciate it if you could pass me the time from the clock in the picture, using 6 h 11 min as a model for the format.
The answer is 6 h 38 min
